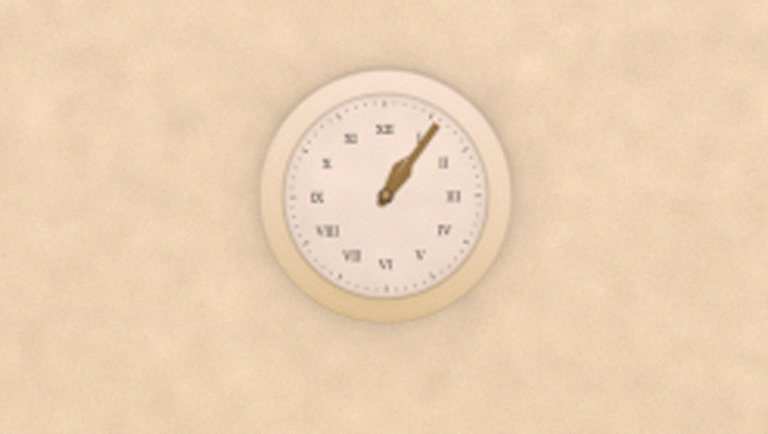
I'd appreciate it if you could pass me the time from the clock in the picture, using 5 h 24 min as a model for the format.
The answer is 1 h 06 min
